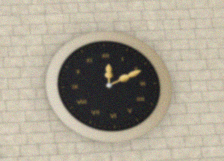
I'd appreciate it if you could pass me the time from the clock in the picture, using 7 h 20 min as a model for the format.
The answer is 12 h 11 min
